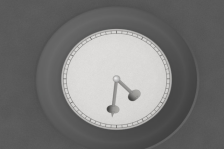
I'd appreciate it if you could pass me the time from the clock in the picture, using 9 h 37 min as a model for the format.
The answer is 4 h 31 min
